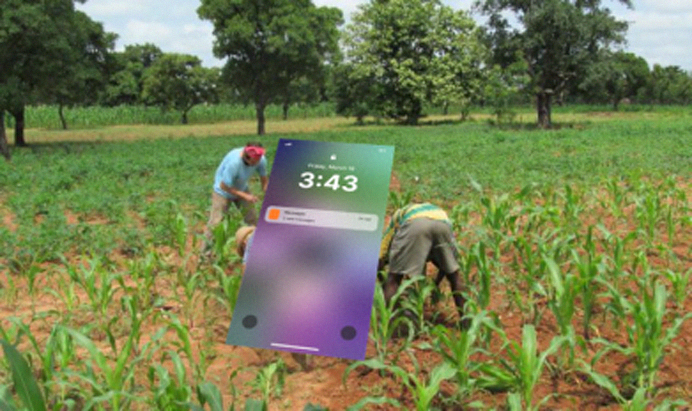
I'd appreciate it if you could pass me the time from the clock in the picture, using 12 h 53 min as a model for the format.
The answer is 3 h 43 min
